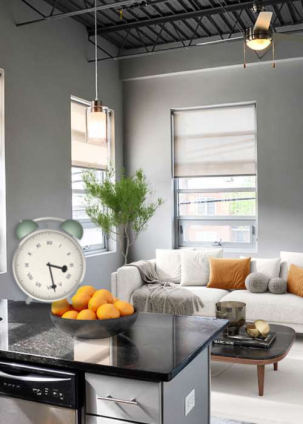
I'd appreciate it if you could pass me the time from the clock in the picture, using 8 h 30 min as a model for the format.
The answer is 3 h 28 min
